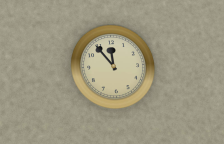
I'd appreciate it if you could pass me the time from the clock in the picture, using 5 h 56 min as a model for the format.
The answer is 11 h 54 min
